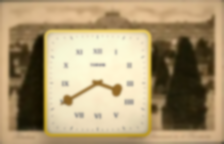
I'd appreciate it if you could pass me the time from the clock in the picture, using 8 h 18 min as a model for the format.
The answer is 3 h 40 min
